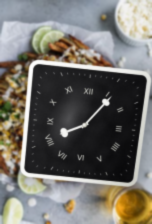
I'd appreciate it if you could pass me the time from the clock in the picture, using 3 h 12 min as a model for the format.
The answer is 8 h 06 min
